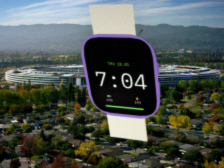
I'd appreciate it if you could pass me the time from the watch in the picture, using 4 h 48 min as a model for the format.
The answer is 7 h 04 min
